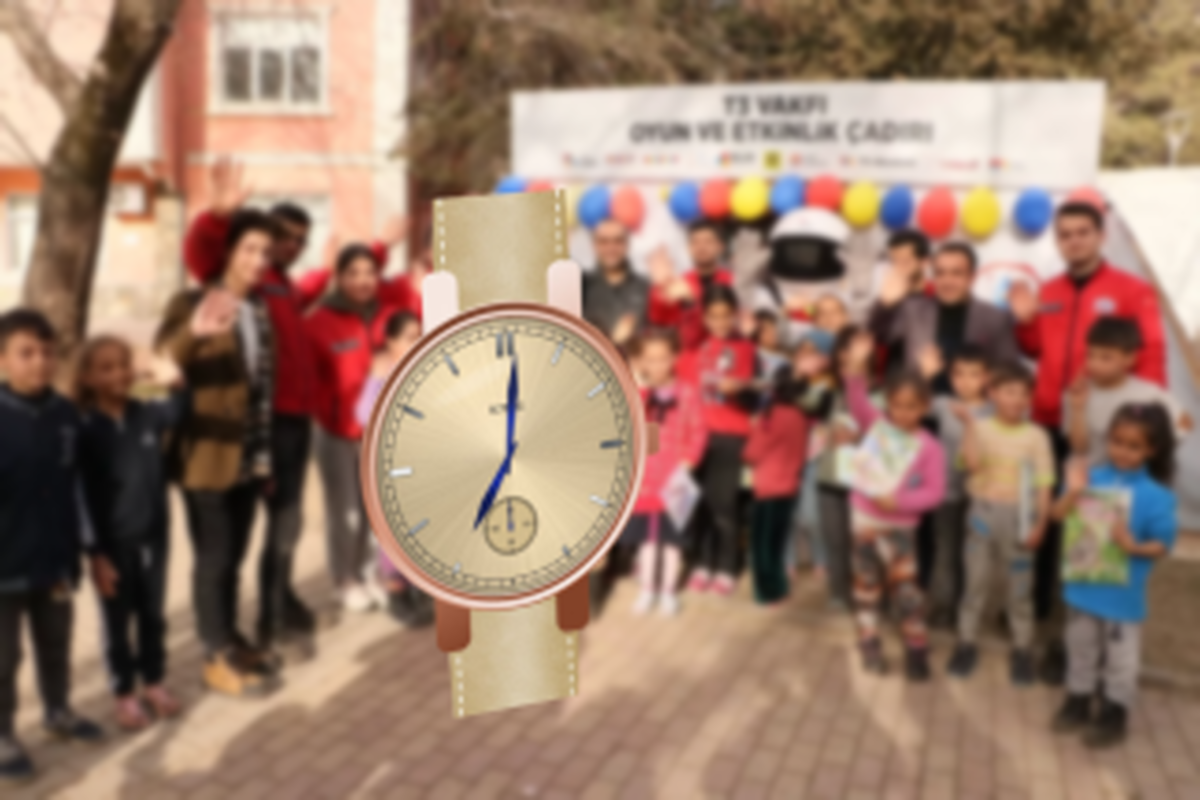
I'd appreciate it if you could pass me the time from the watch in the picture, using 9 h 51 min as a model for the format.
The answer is 7 h 01 min
